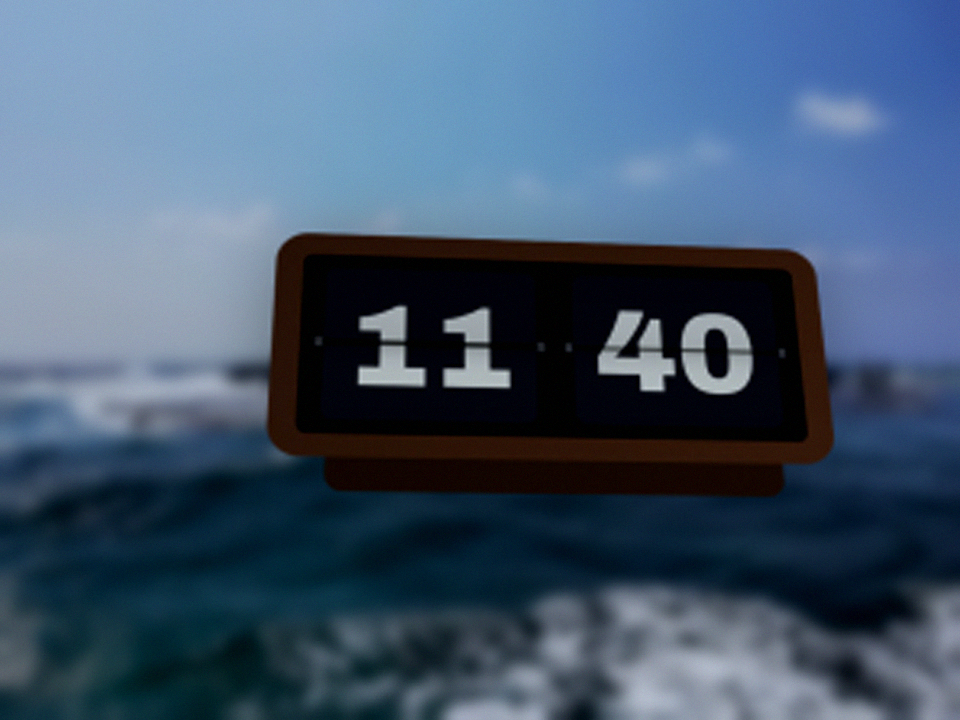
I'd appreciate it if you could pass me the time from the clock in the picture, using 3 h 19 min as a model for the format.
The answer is 11 h 40 min
